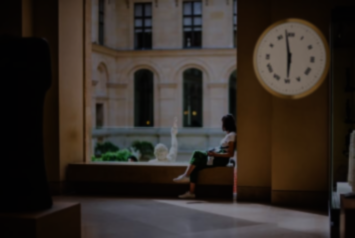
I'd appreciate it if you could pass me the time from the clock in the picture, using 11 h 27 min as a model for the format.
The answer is 5 h 58 min
